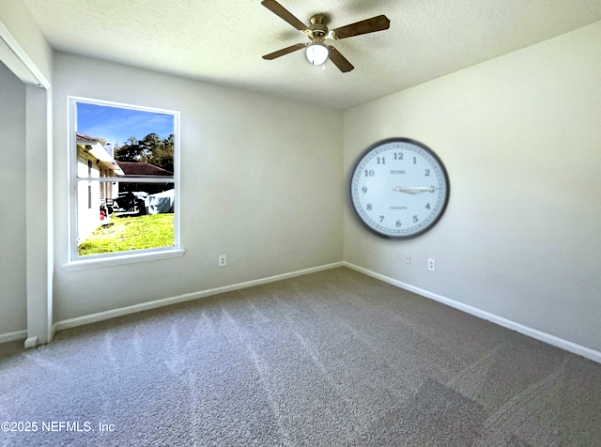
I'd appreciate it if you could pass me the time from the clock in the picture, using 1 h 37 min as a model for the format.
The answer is 3 h 15 min
